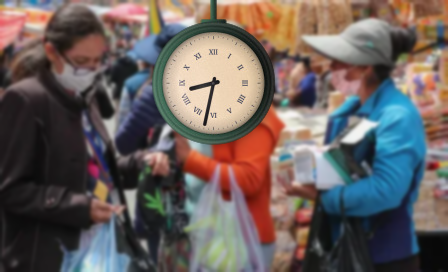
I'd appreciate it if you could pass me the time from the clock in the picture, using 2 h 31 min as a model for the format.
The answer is 8 h 32 min
